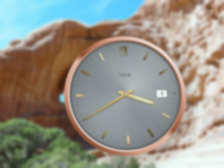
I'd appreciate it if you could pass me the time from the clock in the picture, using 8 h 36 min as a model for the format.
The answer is 3 h 40 min
